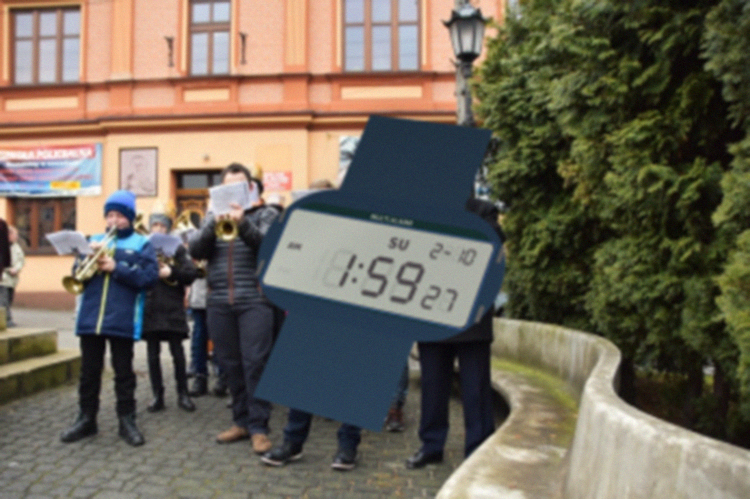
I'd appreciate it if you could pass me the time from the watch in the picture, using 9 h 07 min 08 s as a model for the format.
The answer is 1 h 59 min 27 s
